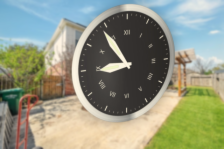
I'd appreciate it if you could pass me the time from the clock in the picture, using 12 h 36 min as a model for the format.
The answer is 8 h 54 min
